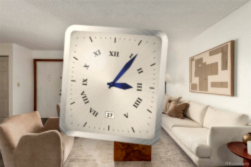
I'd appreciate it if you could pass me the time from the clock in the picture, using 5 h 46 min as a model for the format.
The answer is 3 h 06 min
